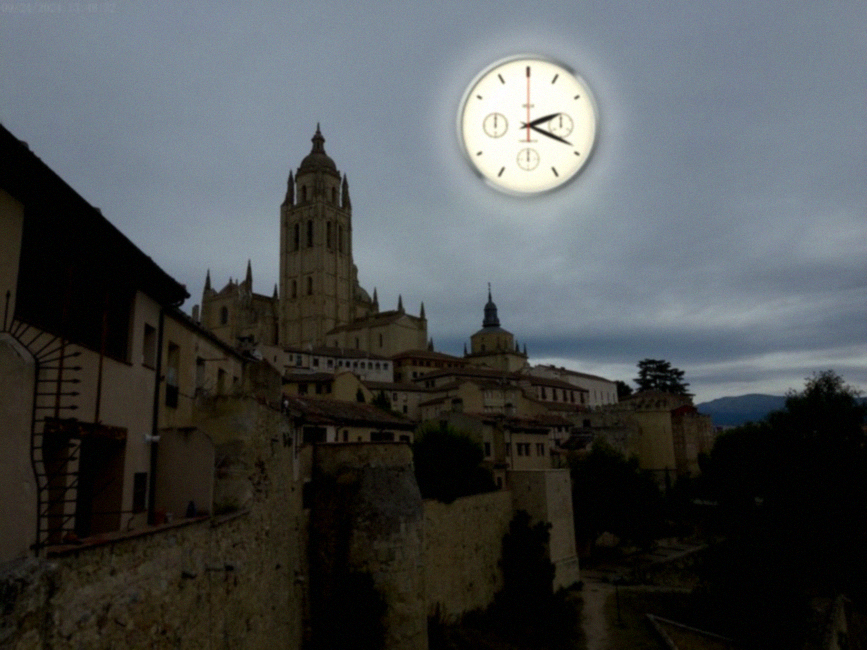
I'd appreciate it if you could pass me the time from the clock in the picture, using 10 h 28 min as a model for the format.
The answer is 2 h 19 min
